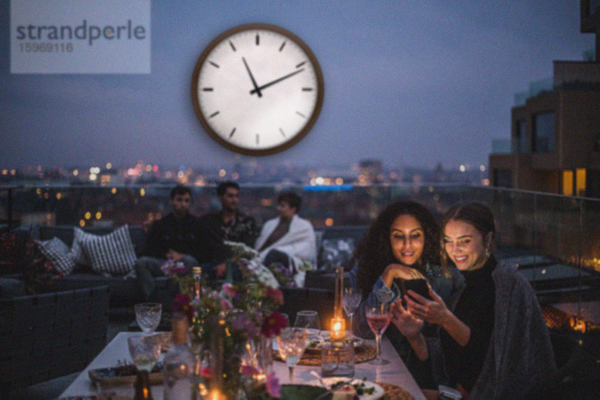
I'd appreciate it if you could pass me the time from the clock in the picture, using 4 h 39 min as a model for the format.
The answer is 11 h 11 min
